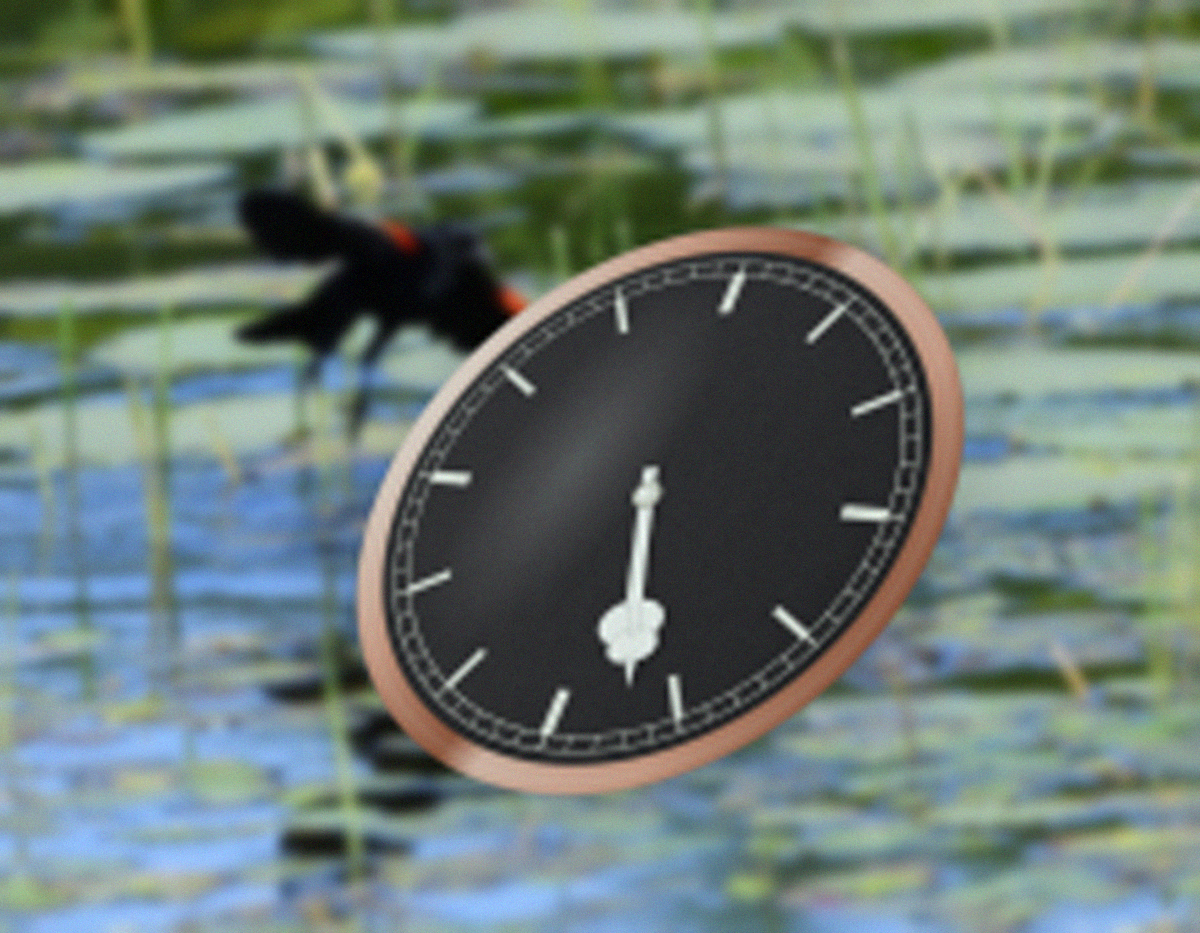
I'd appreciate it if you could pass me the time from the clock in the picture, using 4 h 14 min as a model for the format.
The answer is 5 h 27 min
